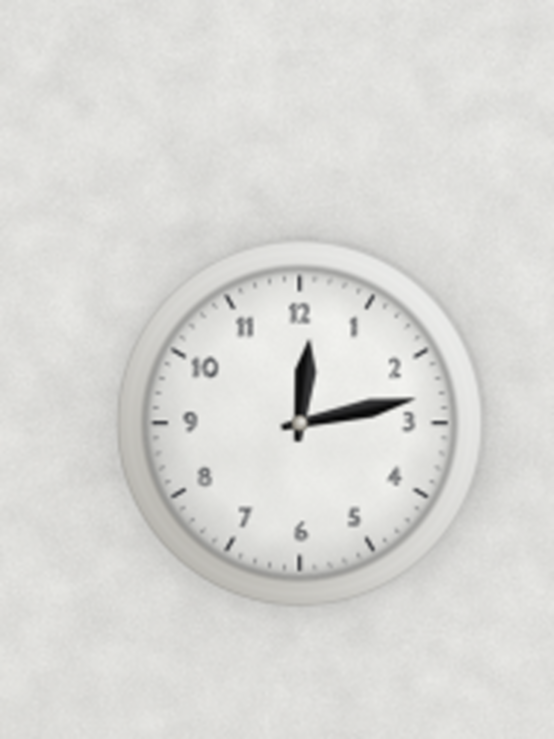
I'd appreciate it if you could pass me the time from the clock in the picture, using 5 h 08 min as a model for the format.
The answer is 12 h 13 min
